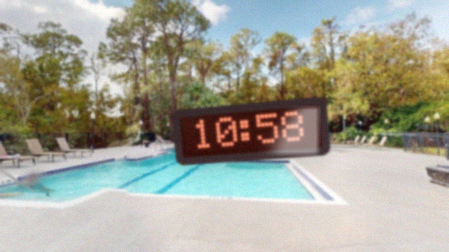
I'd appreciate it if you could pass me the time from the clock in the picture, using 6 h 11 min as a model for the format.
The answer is 10 h 58 min
